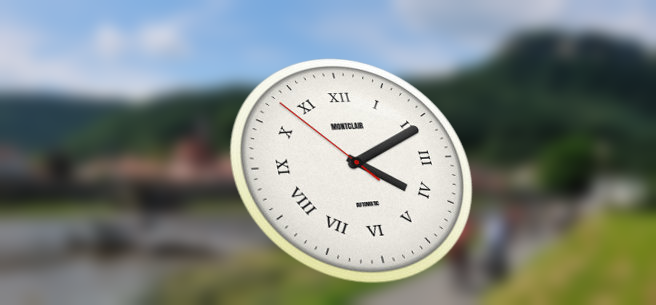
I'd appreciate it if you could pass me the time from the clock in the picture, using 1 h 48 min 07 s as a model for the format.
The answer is 4 h 10 min 53 s
